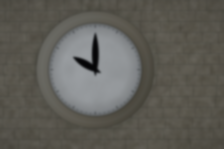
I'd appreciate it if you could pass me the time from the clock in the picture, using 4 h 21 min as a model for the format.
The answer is 10 h 00 min
